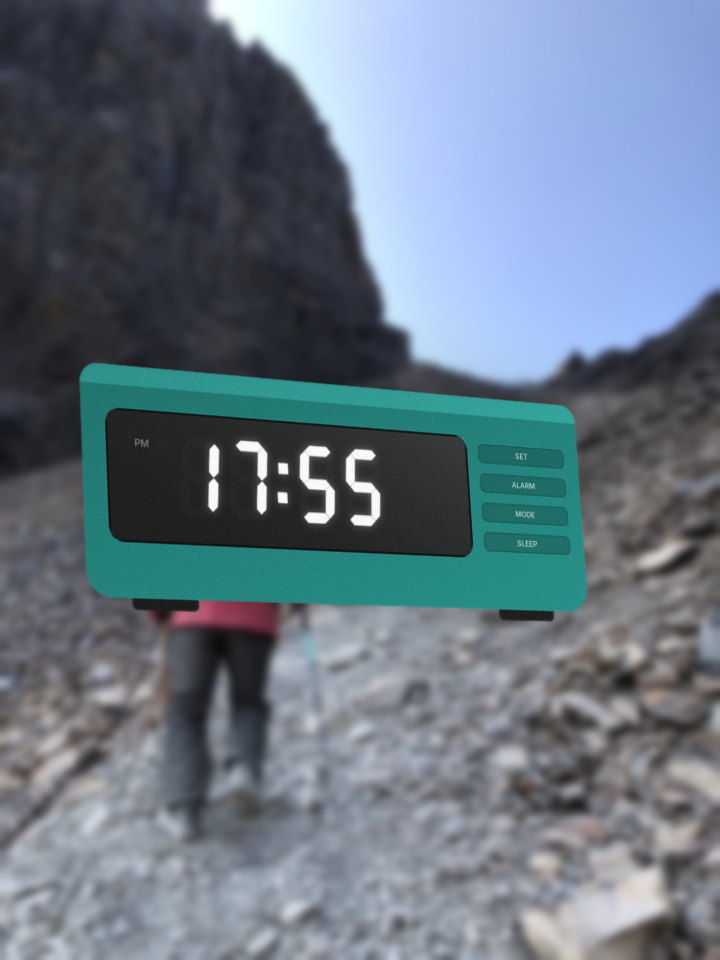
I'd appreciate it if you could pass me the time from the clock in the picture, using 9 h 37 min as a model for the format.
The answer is 17 h 55 min
